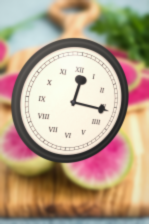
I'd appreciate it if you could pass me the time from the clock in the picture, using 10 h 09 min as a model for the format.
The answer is 12 h 16 min
